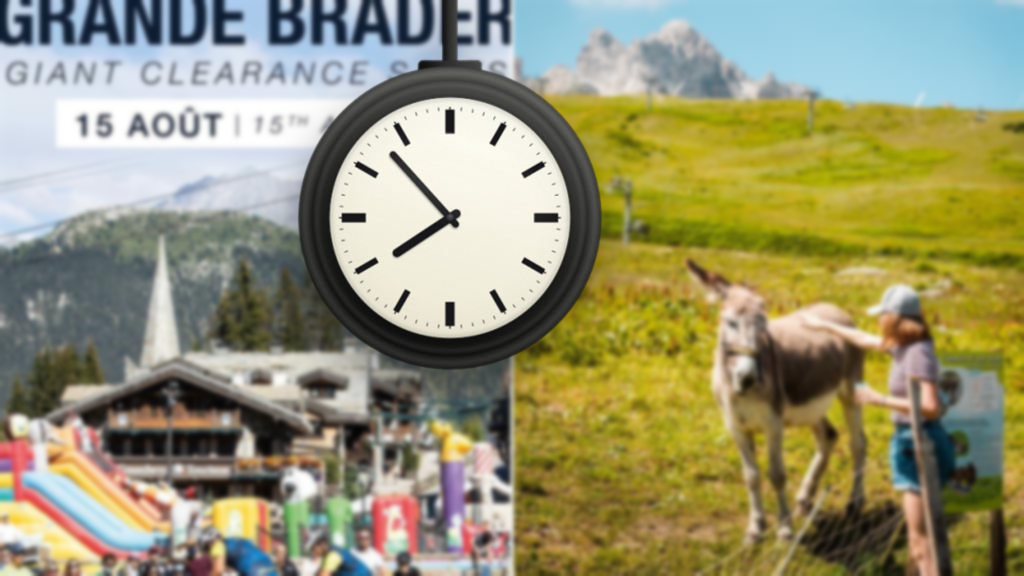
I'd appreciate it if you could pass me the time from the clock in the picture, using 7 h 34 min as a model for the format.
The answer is 7 h 53 min
